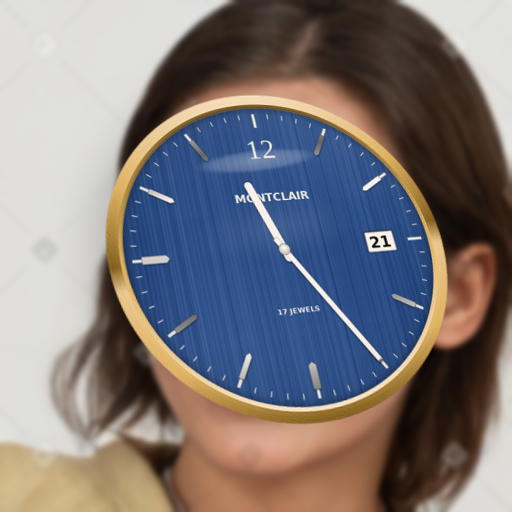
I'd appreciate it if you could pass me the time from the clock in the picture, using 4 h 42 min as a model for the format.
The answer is 11 h 25 min
